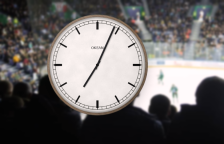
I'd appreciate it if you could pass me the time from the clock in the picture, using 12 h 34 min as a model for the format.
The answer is 7 h 04 min
